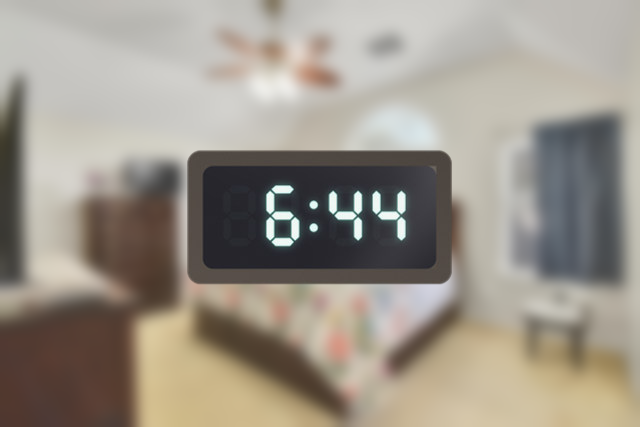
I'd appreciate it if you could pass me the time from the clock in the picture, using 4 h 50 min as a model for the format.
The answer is 6 h 44 min
